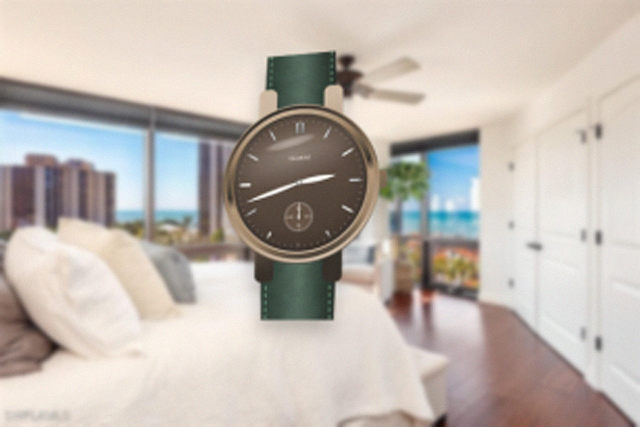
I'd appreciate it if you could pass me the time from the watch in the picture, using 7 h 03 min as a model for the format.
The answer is 2 h 42 min
